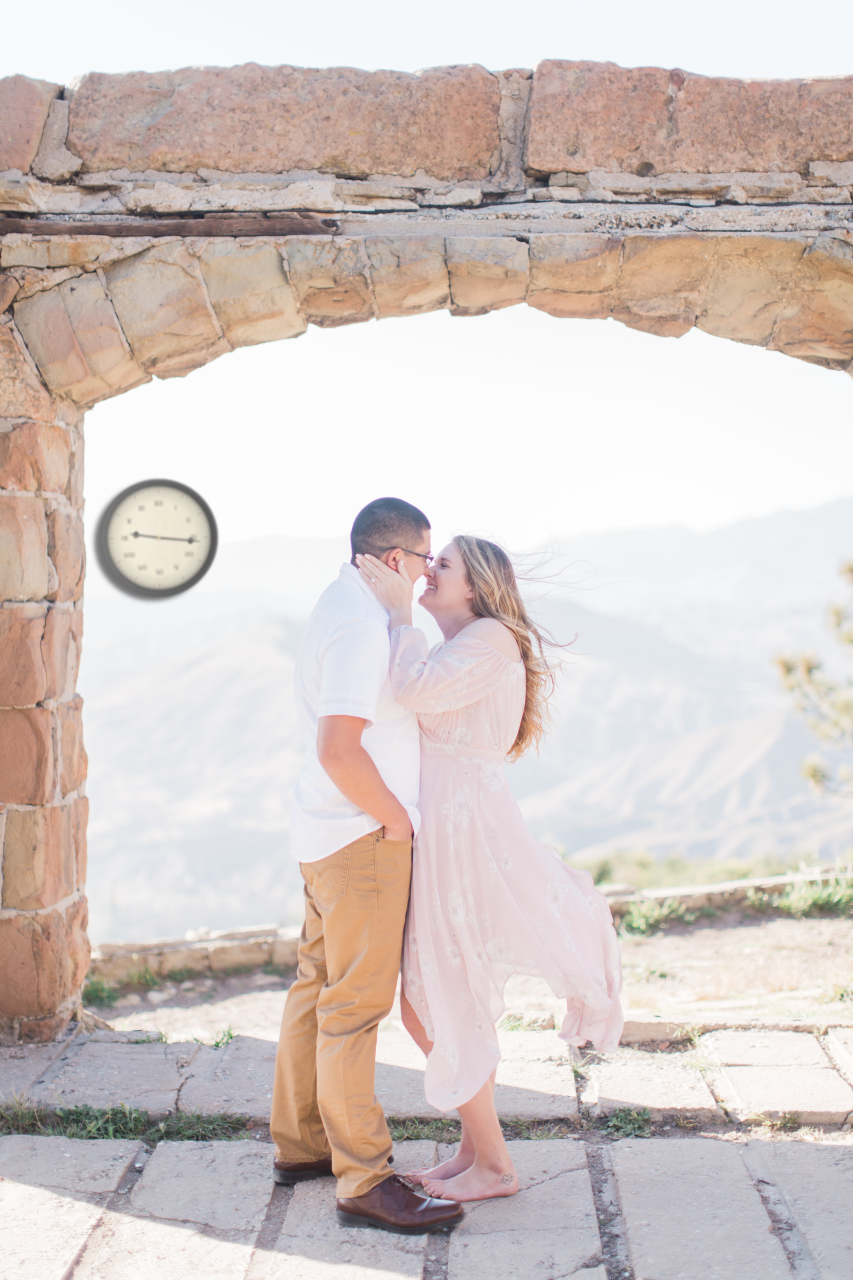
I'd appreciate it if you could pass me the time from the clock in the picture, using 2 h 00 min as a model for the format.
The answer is 9 h 16 min
